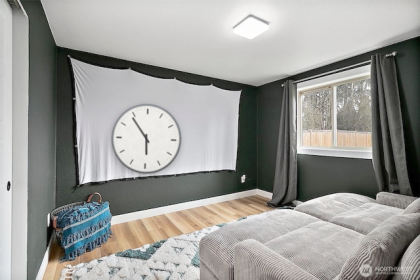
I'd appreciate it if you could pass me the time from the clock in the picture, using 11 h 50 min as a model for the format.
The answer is 5 h 54 min
